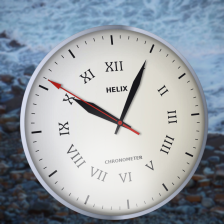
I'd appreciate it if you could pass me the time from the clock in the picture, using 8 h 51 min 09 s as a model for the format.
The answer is 10 h 04 min 51 s
